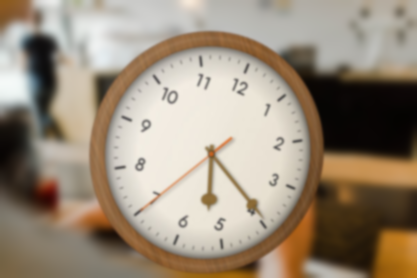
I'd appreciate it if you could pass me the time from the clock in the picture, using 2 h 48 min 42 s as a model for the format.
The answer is 5 h 19 min 35 s
